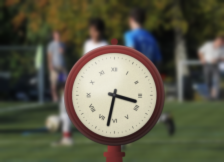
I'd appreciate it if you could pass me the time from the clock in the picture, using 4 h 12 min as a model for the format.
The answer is 3 h 32 min
